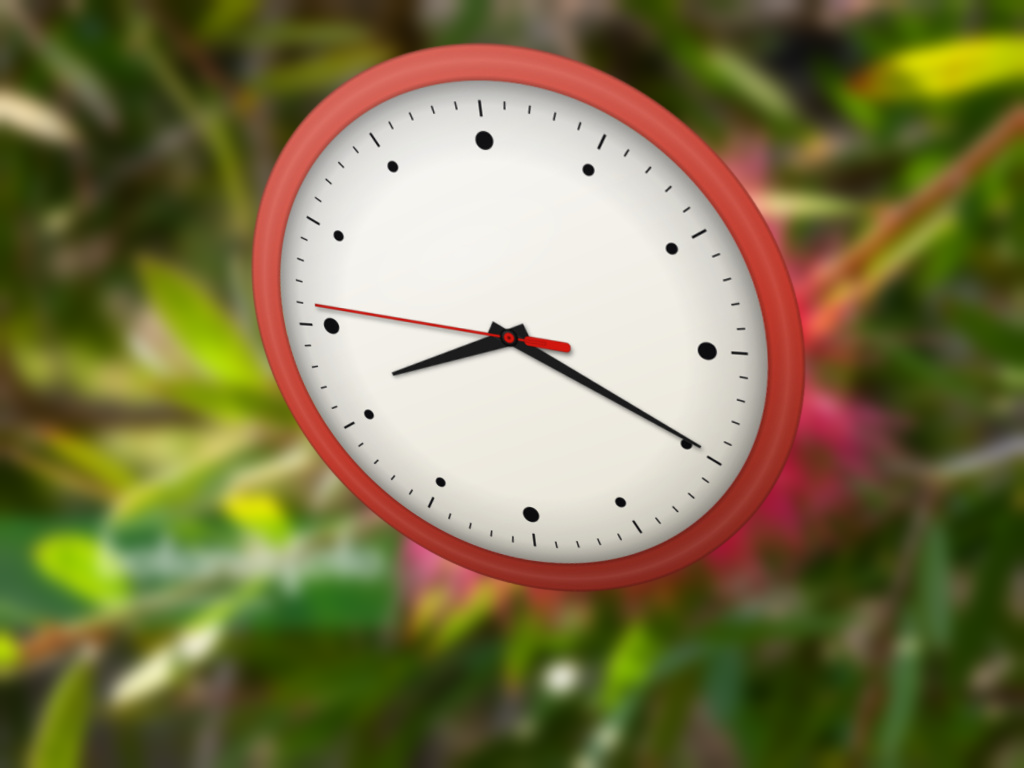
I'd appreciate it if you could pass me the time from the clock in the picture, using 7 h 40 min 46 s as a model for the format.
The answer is 8 h 19 min 46 s
